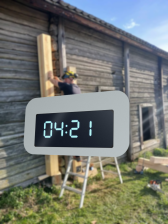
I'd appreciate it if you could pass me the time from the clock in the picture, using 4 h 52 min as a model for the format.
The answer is 4 h 21 min
